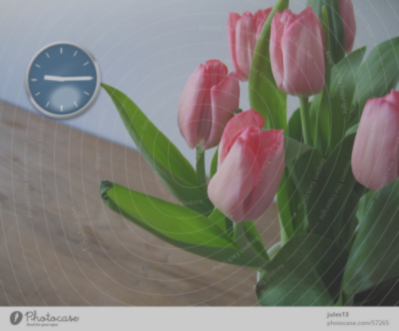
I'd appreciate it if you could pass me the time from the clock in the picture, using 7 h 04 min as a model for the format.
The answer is 9 h 15 min
